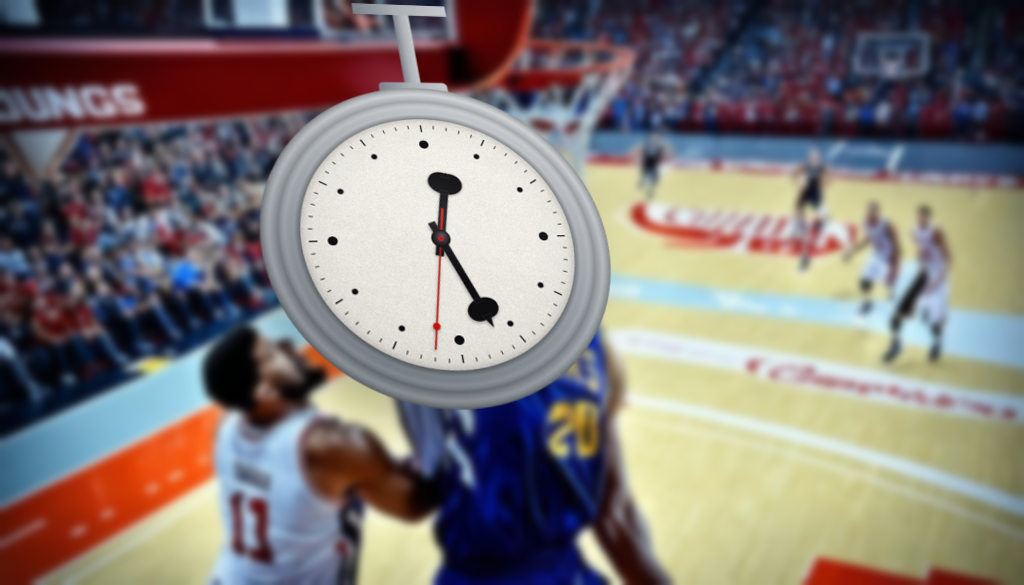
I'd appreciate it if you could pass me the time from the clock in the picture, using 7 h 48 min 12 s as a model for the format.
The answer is 12 h 26 min 32 s
